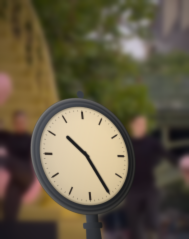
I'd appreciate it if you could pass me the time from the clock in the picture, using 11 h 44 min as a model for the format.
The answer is 10 h 25 min
